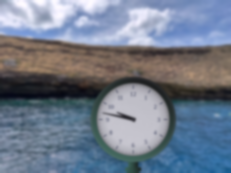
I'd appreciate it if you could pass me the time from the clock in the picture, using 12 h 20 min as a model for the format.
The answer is 9 h 47 min
